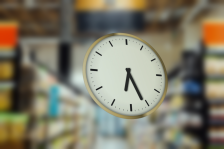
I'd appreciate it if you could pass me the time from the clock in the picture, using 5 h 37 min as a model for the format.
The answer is 6 h 26 min
